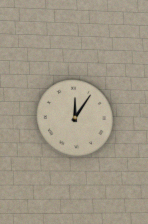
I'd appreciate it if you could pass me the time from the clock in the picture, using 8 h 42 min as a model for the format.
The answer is 12 h 06 min
